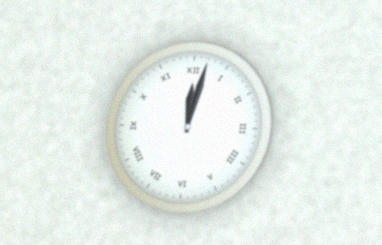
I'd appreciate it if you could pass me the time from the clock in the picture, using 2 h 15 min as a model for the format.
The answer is 12 h 02 min
